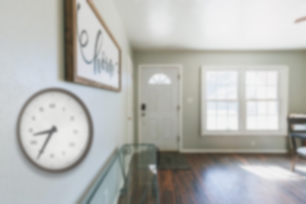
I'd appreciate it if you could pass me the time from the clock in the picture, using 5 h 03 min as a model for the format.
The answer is 8 h 35 min
